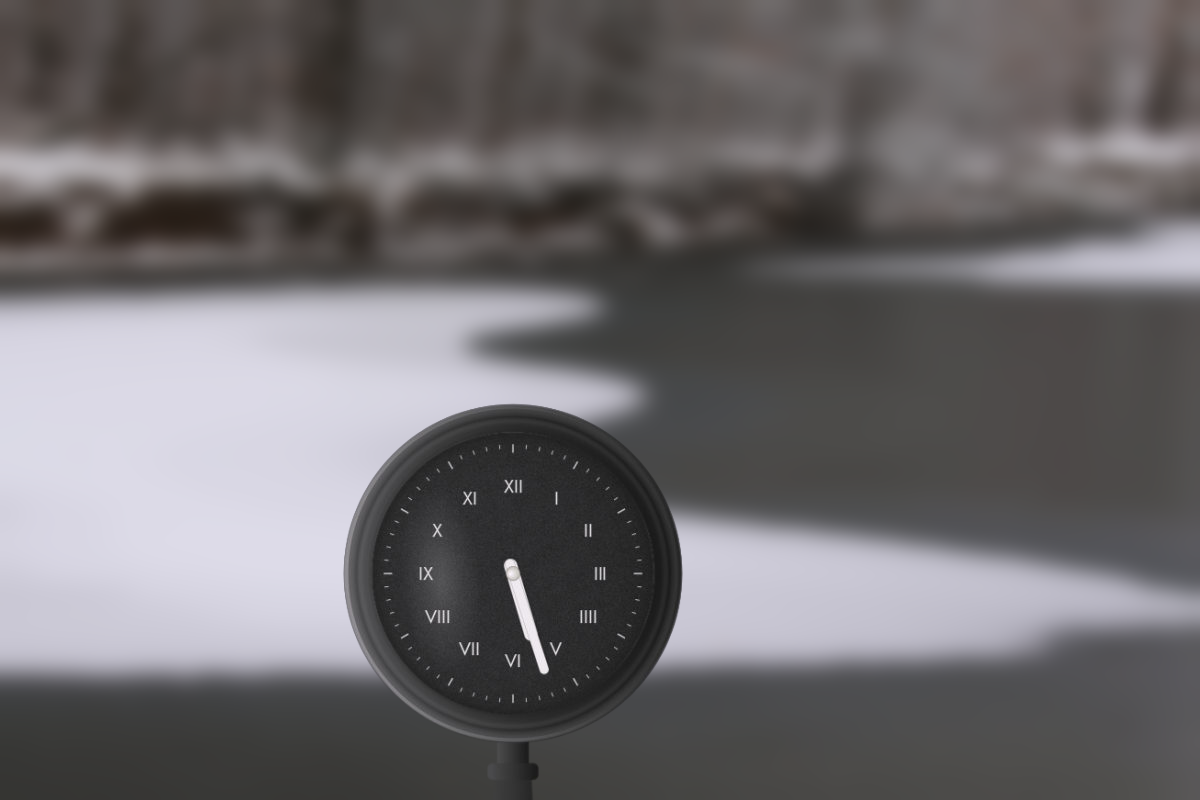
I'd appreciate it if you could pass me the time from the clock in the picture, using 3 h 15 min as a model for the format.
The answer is 5 h 27 min
